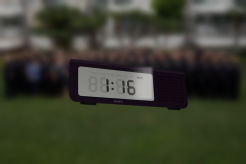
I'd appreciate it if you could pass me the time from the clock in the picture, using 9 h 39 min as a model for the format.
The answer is 1 h 16 min
